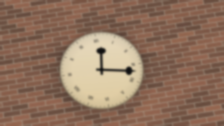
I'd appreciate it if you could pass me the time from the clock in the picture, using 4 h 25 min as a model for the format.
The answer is 12 h 17 min
